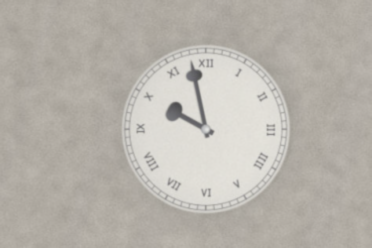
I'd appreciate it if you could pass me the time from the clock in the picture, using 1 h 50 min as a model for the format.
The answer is 9 h 58 min
